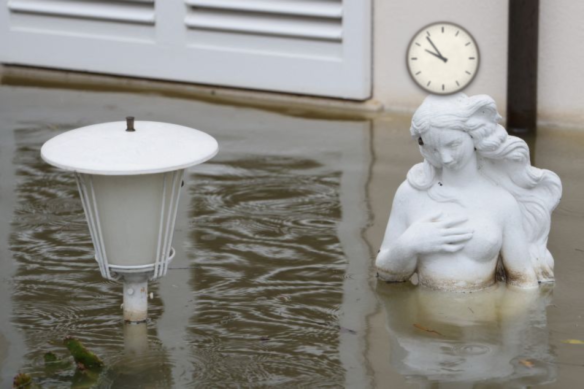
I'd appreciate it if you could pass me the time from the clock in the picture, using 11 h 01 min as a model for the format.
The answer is 9 h 54 min
